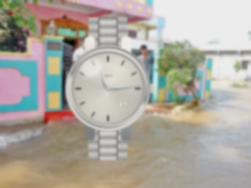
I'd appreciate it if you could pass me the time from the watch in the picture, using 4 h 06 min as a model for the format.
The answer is 11 h 14 min
